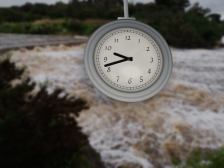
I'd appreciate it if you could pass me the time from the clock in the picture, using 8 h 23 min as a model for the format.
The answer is 9 h 42 min
